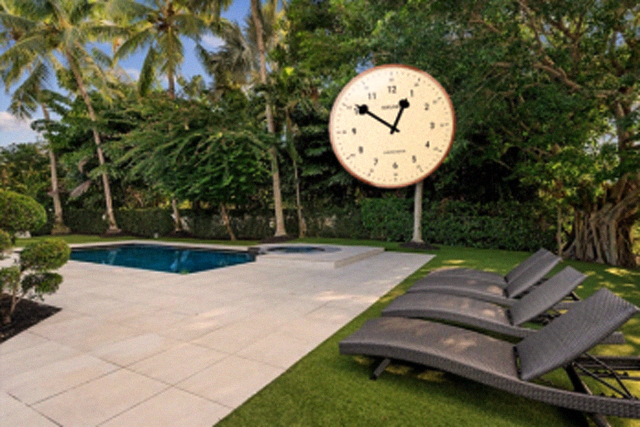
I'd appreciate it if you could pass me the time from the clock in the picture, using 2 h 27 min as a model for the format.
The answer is 12 h 51 min
